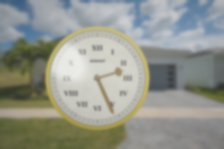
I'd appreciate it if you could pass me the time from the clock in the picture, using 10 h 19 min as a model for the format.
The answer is 2 h 26 min
